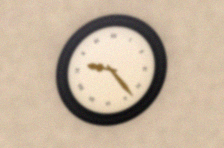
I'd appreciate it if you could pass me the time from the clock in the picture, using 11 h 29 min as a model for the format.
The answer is 9 h 23 min
